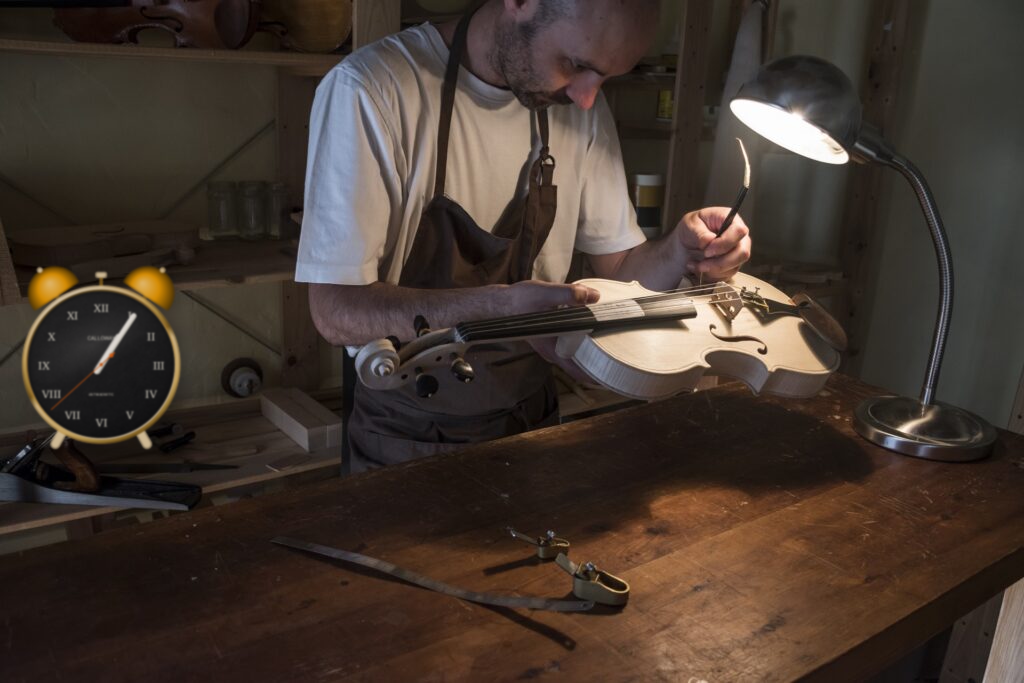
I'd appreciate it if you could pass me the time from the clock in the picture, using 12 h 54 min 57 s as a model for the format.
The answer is 1 h 05 min 38 s
